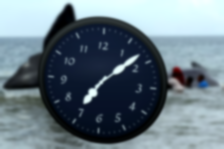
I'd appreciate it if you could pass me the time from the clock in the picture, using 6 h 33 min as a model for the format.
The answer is 7 h 08 min
